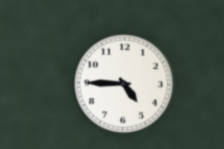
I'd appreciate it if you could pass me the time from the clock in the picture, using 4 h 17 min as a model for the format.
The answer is 4 h 45 min
